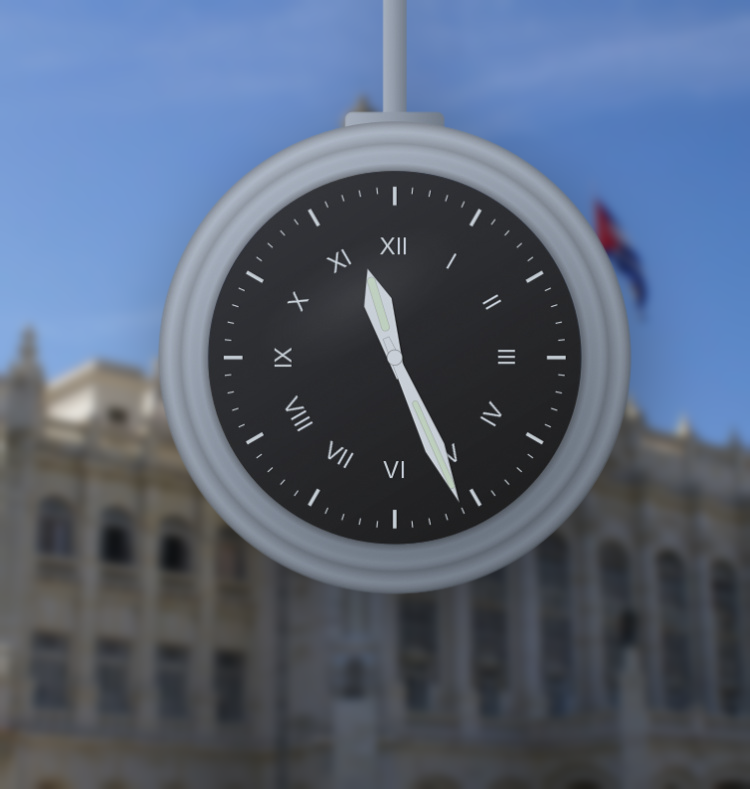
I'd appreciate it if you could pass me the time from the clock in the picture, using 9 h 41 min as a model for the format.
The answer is 11 h 26 min
